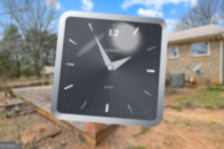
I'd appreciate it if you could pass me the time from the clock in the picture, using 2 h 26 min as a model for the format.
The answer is 1 h 55 min
